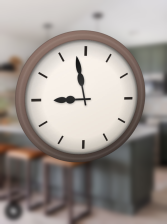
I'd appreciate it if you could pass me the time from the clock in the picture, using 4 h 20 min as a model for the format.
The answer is 8 h 58 min
